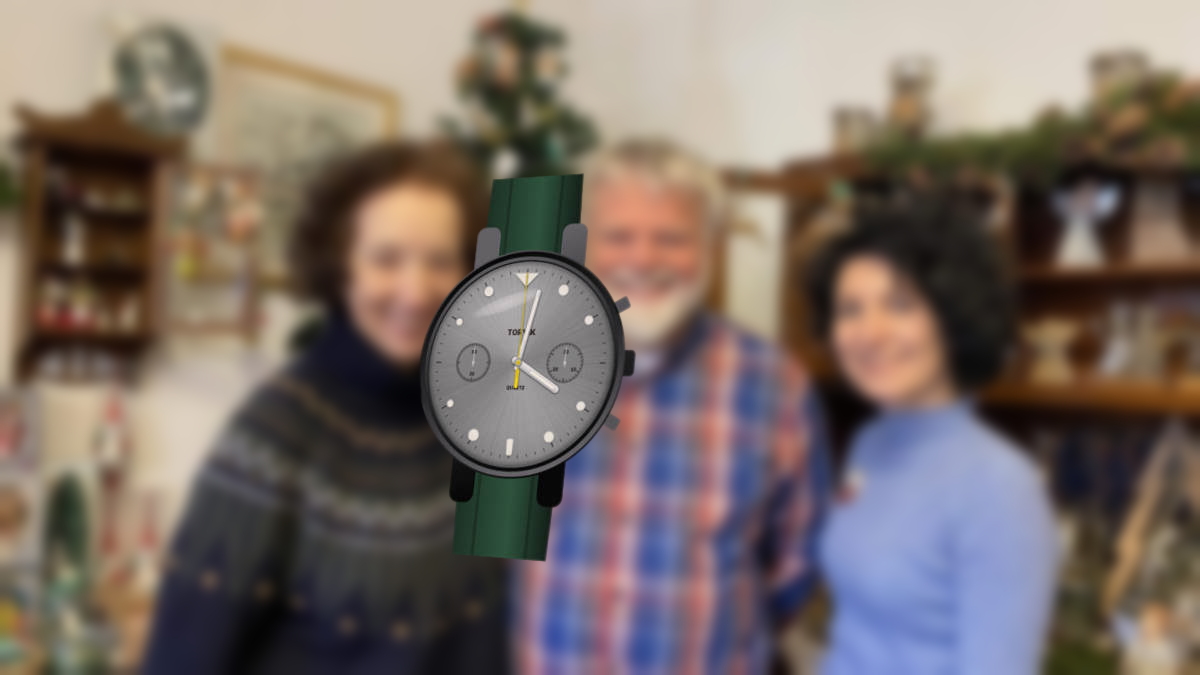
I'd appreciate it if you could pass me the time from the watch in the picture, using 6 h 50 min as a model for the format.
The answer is 4 h 02 min
